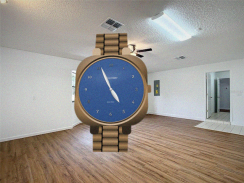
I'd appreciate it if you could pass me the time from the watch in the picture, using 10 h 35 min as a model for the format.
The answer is 4 h 56 min
